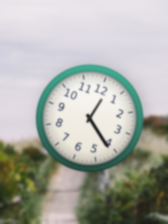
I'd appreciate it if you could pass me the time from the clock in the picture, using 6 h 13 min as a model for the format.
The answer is 12 h 21 min
